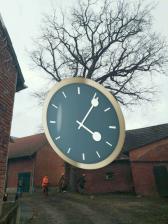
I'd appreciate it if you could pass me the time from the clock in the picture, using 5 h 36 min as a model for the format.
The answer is 4 h 06 min
